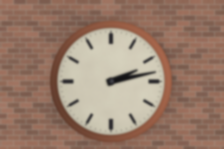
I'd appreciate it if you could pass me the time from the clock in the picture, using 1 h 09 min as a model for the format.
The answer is 2 h 13 min
